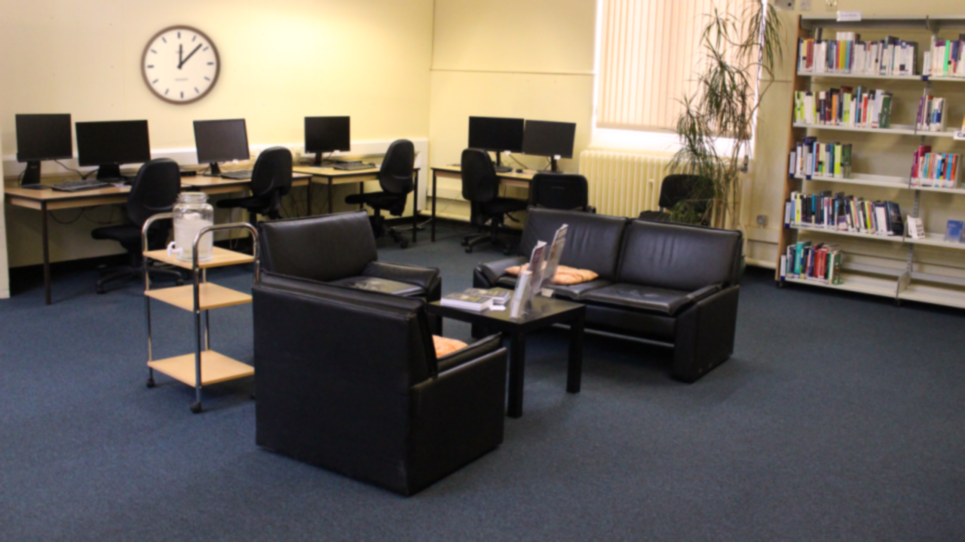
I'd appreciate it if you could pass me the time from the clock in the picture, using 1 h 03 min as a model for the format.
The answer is 12 h 08 min
